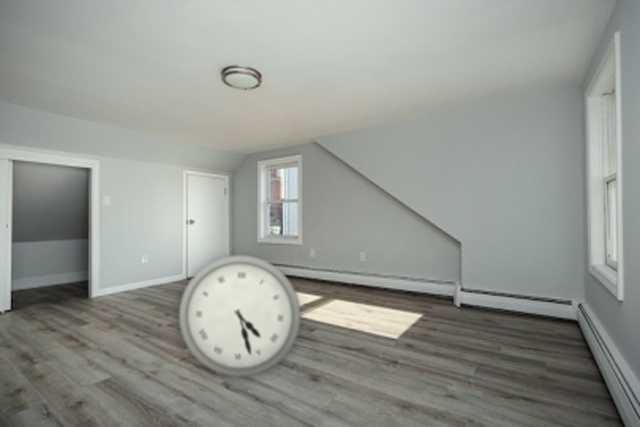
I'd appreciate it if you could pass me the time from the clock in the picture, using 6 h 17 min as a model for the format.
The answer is 4 h 27 min
